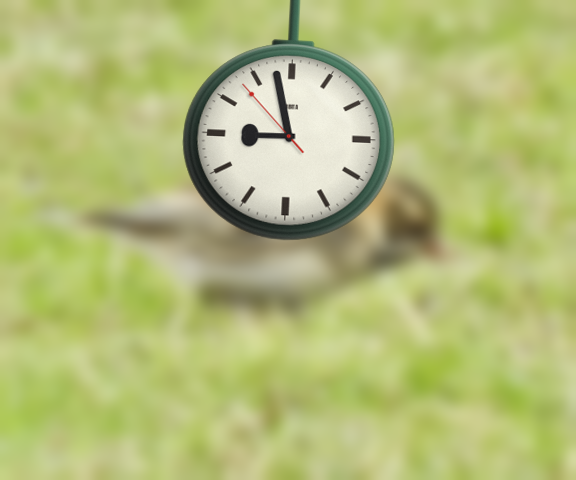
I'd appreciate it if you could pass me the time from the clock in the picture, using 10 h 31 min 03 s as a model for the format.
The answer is 8 h 57 min 53 s
